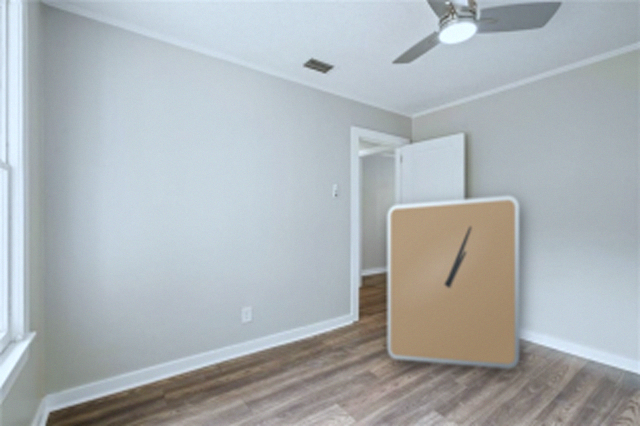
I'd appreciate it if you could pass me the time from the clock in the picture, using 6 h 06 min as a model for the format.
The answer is 1 h 04 min
